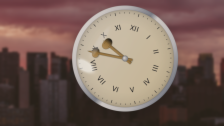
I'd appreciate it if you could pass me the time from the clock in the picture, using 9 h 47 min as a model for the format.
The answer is 9 h 44 min
